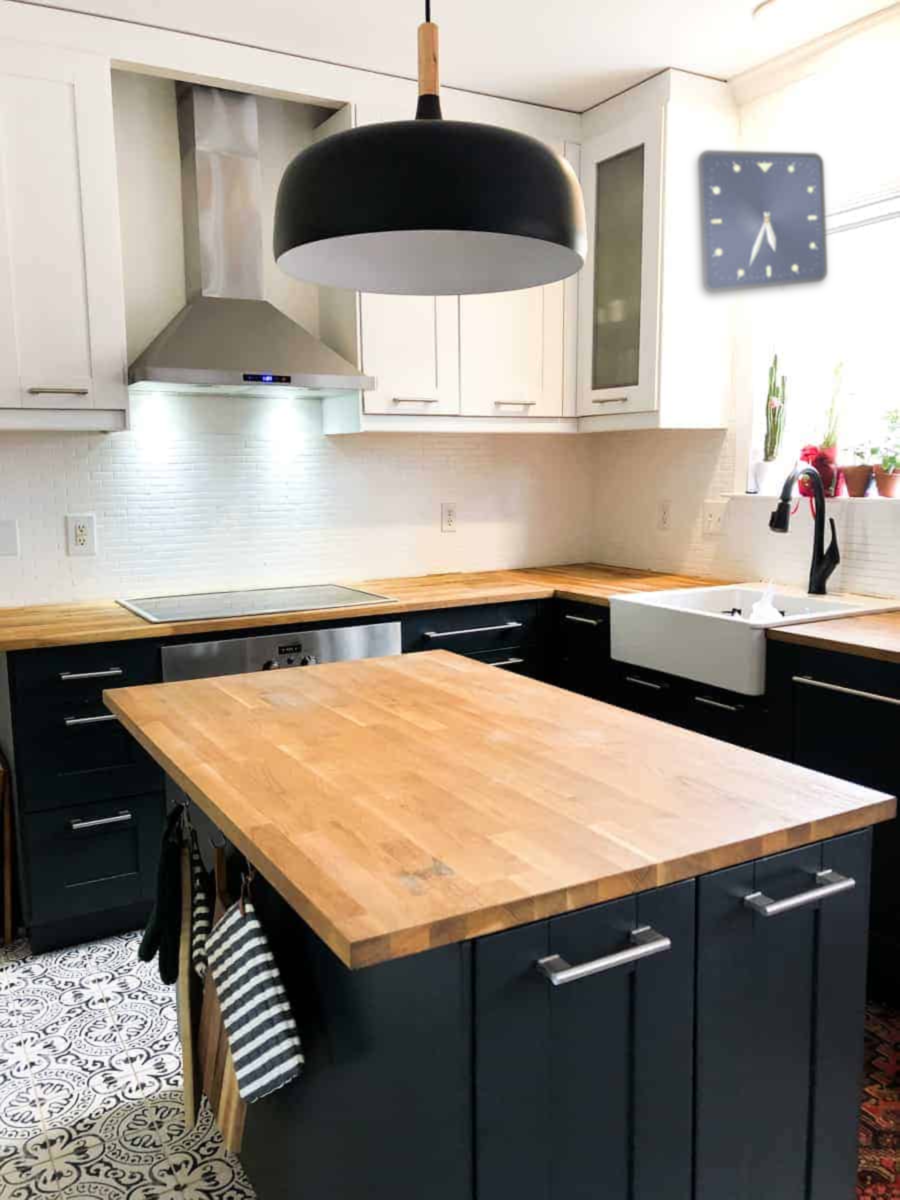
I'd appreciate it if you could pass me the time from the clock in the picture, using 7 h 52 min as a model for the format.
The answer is 5 h 34 min
